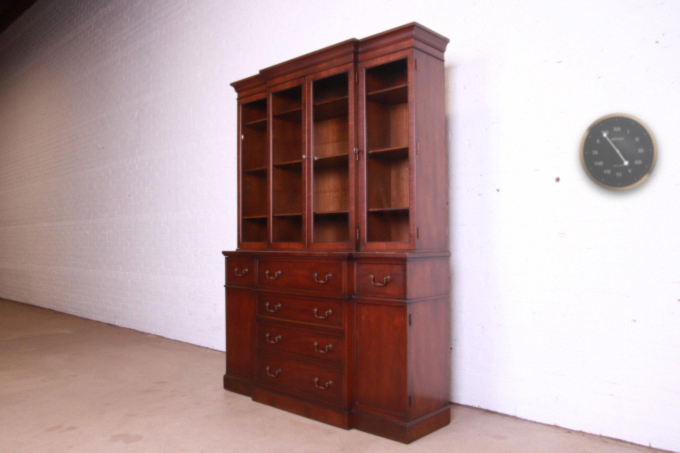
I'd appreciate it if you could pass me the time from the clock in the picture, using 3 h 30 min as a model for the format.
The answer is 4 h 54 min
